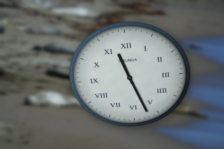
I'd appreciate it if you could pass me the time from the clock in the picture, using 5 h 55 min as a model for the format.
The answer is 11 h 27 min
